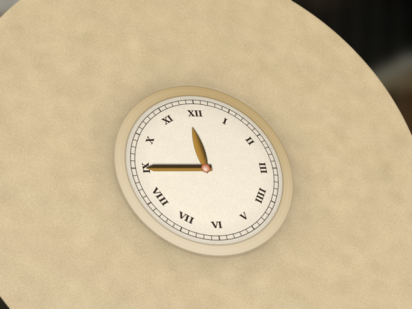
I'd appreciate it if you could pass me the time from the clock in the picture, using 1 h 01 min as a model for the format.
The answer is 11 h 45 min
